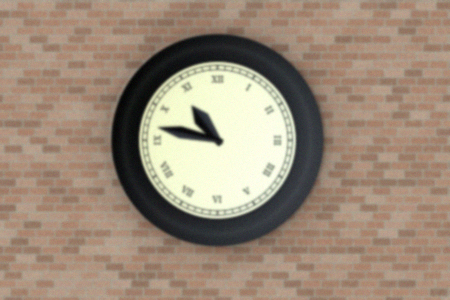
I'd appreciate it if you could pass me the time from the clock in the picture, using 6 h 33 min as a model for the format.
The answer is 10 h 47 min
